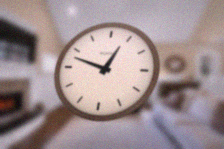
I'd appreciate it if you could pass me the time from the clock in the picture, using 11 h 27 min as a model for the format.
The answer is 12 h 48 min
